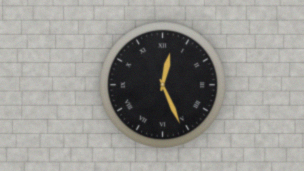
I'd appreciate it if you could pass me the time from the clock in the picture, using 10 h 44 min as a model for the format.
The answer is 12 h 26 min
